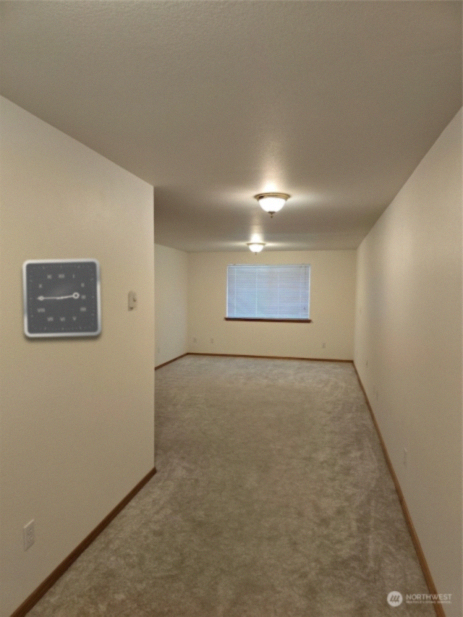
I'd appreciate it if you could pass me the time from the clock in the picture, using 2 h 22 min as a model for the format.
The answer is 2 h 45 min
